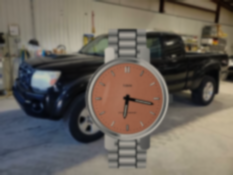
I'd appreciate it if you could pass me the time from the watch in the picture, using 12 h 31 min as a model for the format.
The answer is 6 h 17 min
